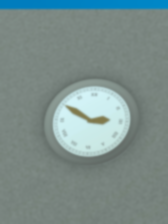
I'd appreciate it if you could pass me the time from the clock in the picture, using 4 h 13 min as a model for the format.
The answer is 2 h 50 min
